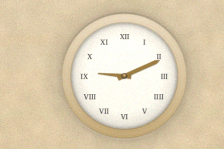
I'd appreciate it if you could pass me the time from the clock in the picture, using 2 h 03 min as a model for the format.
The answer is 9 h 11 min
